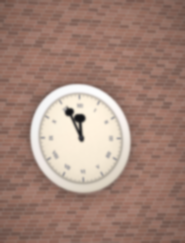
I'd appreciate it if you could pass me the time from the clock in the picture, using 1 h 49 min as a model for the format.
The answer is 11 h 56 min
